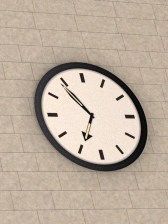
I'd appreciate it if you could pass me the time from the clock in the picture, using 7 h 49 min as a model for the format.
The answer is 6 h 54 min
